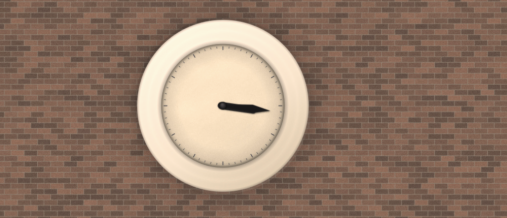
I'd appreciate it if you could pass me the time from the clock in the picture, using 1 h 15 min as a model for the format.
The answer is 3 h 16 min
